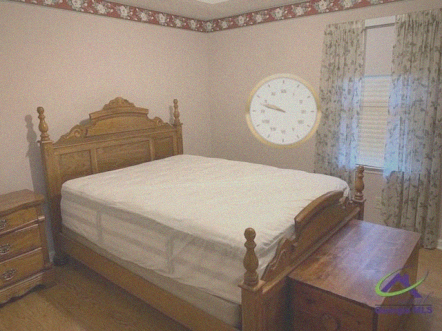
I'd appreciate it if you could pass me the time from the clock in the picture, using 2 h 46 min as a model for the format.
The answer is 9 h 48 min
